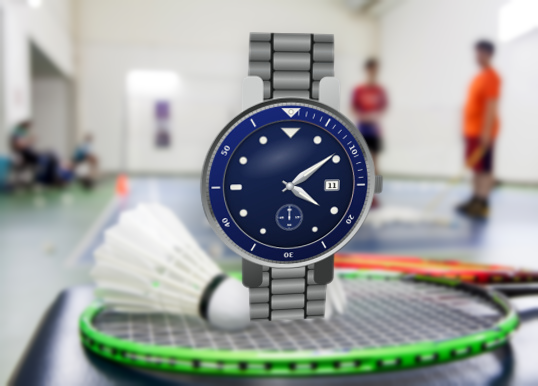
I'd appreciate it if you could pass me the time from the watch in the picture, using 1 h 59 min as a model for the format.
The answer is 4 h 09 min
